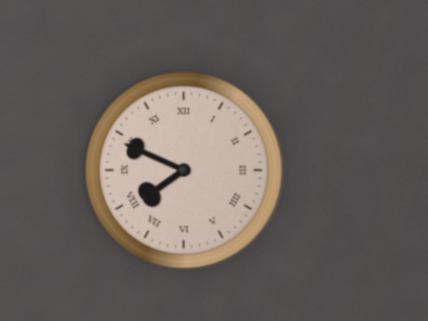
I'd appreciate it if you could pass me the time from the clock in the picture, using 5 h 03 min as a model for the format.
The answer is 7 h 49 min
